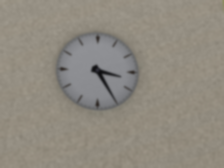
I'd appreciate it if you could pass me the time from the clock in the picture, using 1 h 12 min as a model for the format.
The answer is 3 h 25 min
